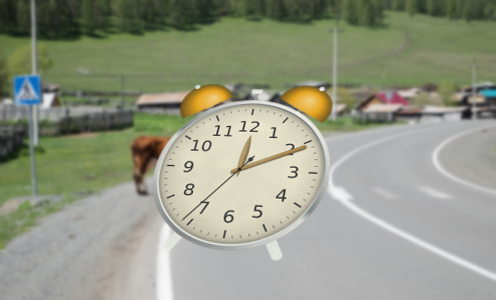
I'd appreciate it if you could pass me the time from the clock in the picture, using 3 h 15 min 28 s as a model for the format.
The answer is 12 h 10 min 36 s
